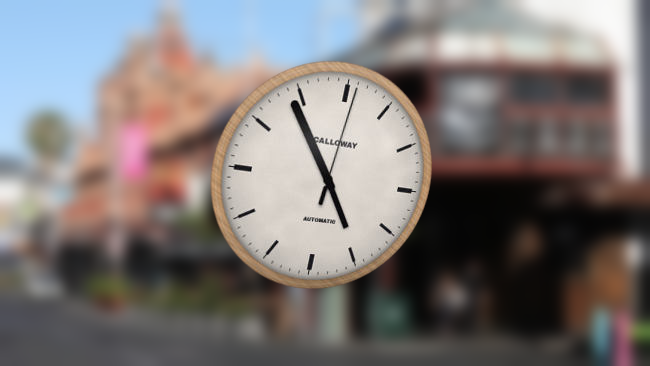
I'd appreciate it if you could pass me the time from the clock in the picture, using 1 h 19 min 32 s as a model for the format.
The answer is 4 h 54 min 01 s
